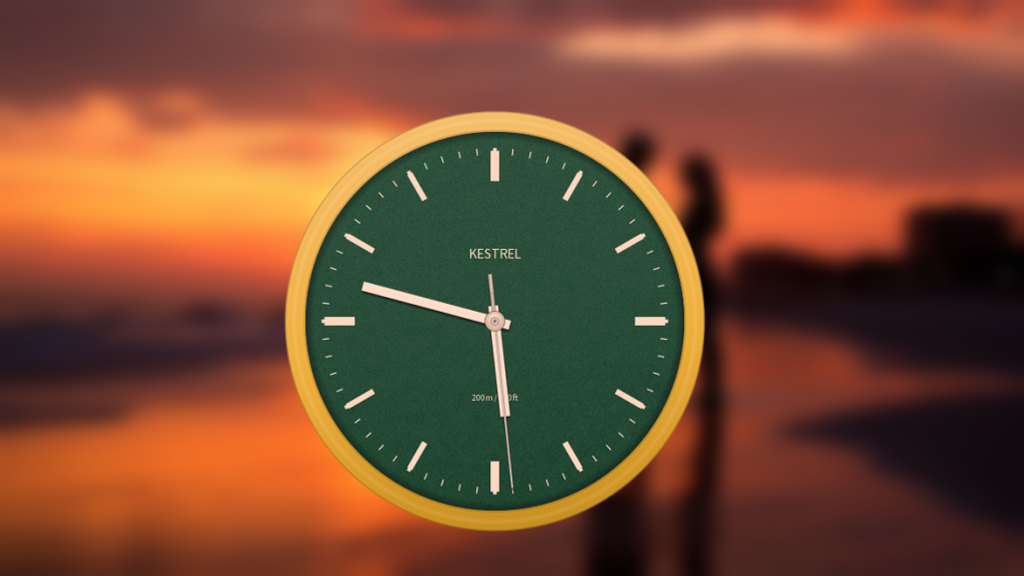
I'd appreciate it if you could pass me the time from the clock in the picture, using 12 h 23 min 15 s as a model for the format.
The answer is 5 h 47 min 29 s
